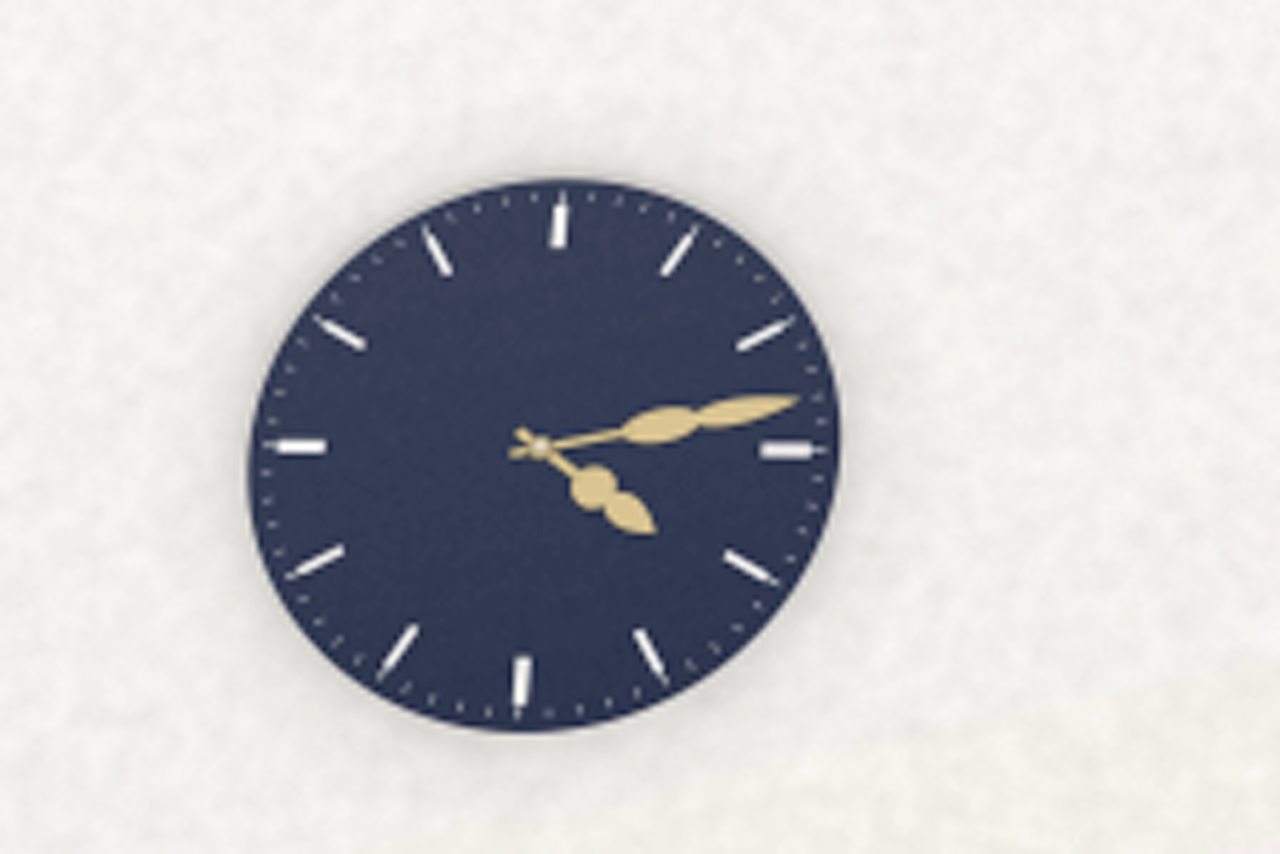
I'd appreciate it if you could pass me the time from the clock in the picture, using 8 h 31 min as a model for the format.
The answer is 4 h 13 min
